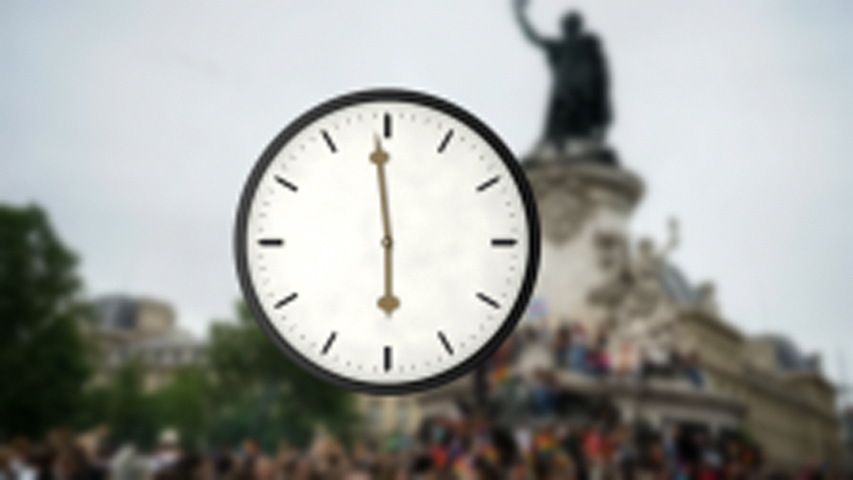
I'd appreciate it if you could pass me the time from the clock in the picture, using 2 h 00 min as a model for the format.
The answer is 5 h 59 min
